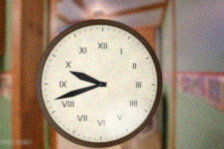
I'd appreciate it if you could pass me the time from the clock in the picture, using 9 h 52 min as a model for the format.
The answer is 9 h 42 min
